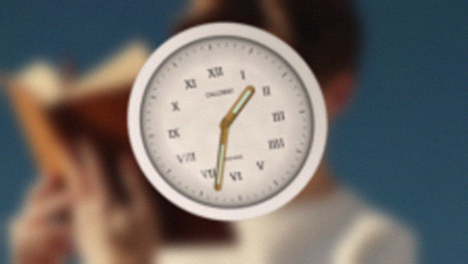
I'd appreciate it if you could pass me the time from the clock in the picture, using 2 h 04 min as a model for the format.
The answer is 1 h 33 min
